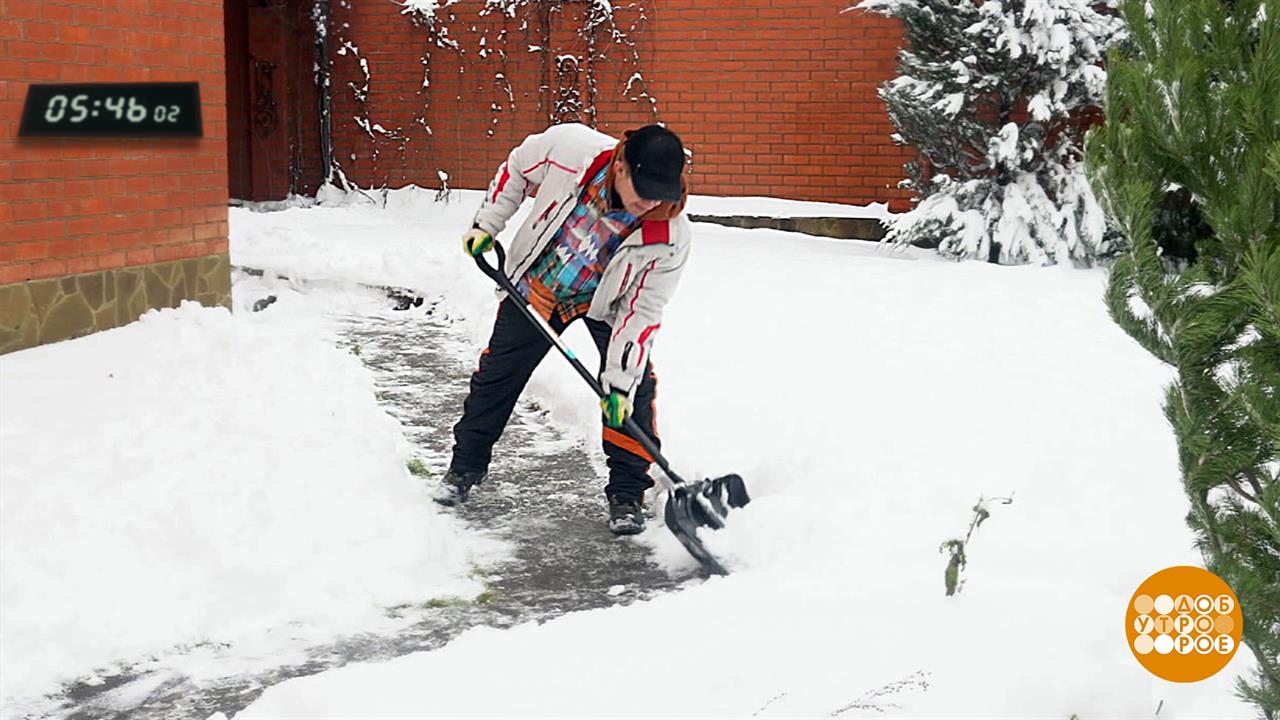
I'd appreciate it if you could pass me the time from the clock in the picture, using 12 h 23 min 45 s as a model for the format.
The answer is 5 h 46 min 02 s
